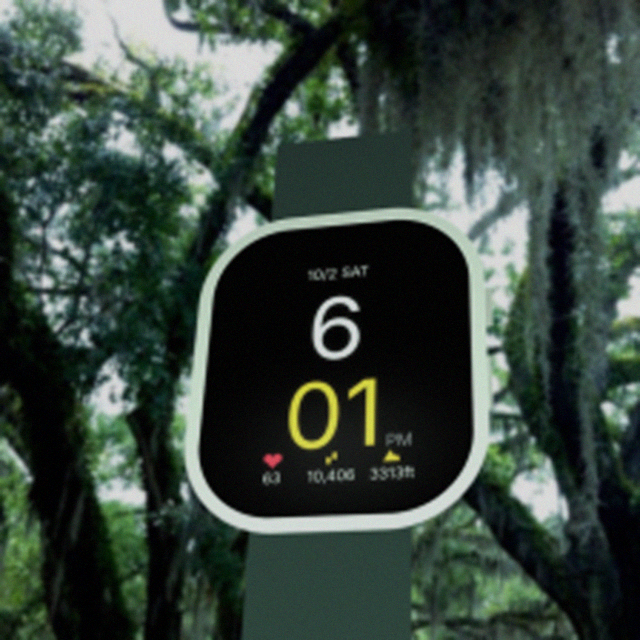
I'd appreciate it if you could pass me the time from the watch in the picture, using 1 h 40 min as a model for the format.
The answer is 6 h 01 min
